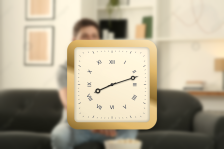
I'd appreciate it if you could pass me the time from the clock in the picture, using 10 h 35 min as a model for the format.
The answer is 8 h 12 min
